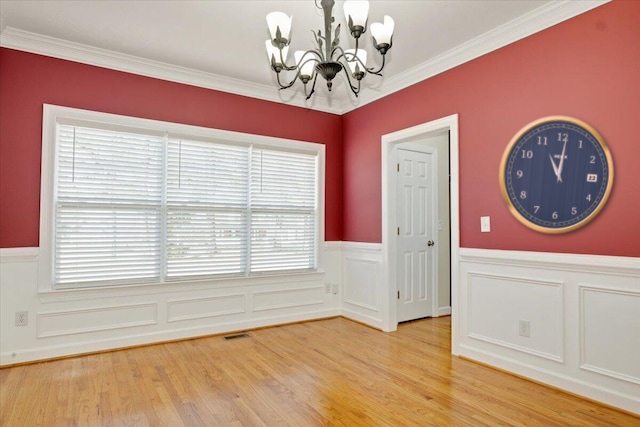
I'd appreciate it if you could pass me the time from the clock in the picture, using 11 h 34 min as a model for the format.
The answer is 11 h 01 min
